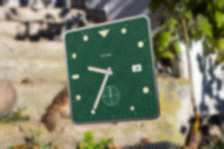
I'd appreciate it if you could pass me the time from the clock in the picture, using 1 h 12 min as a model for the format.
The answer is 9 h 35 min
